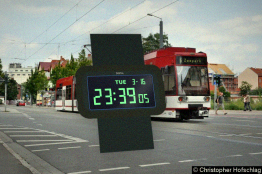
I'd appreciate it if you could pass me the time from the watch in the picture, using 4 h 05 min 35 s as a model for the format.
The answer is 23 h 39 min 05 s
